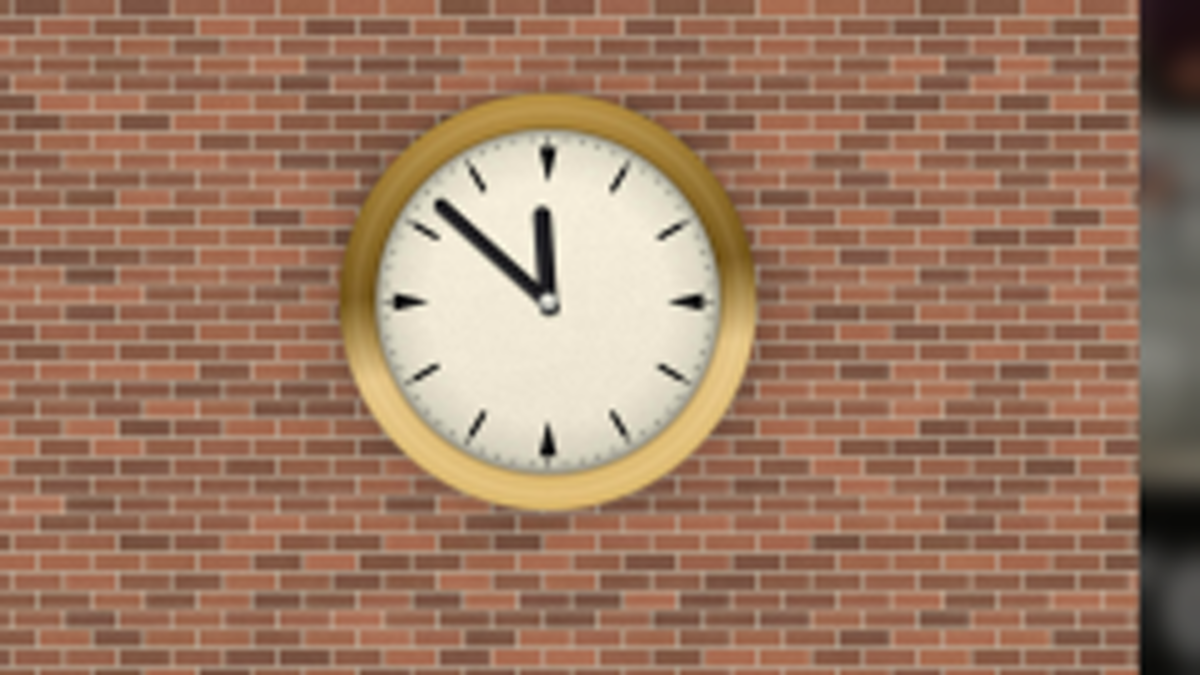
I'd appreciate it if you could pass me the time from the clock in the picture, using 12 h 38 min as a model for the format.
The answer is 11 h 52 min
